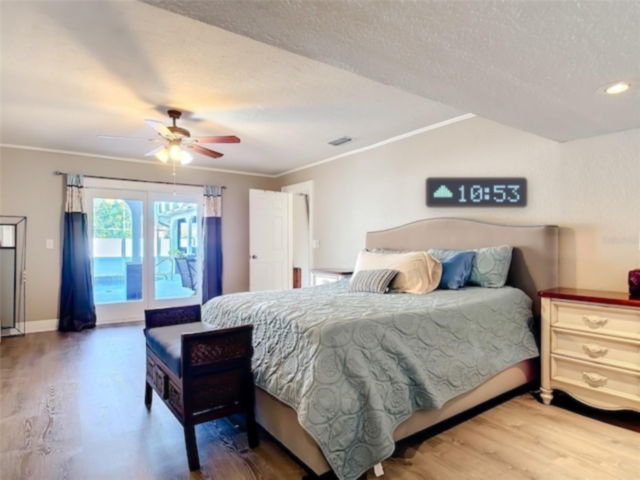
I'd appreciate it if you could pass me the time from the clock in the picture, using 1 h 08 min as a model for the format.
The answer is 10 h 53 min
